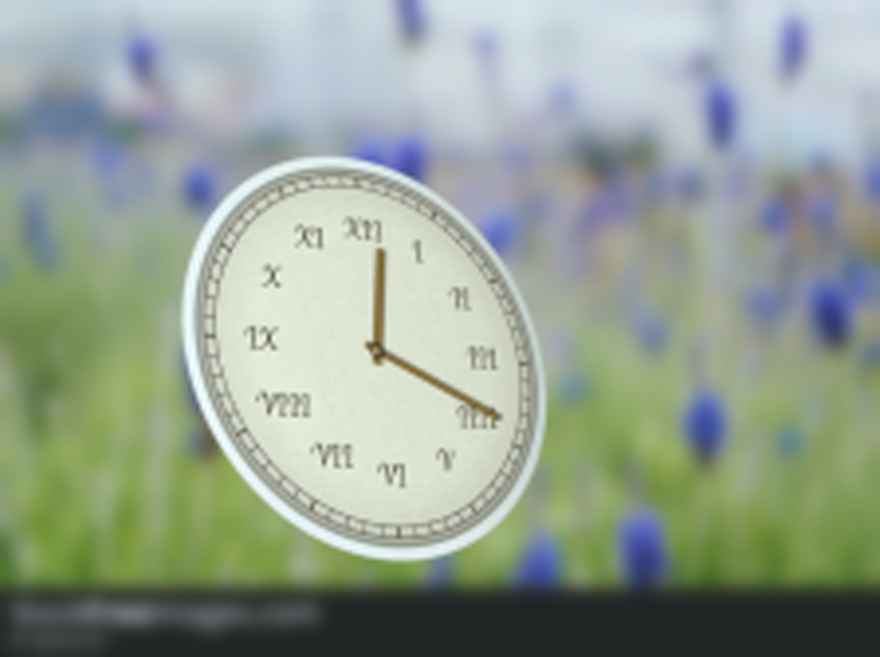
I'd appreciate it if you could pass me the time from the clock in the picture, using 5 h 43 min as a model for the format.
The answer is 12 h 19 min
